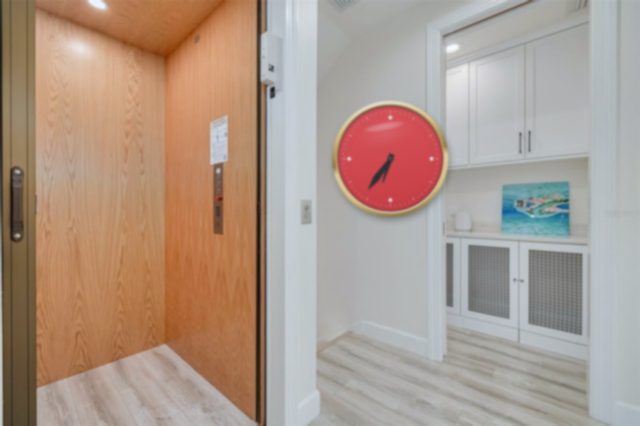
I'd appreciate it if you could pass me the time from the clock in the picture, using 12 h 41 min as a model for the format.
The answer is 6 h 36 min
